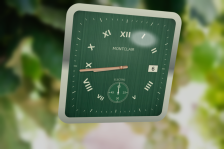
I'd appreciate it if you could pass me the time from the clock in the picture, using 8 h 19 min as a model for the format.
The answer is 8 h 44 min
